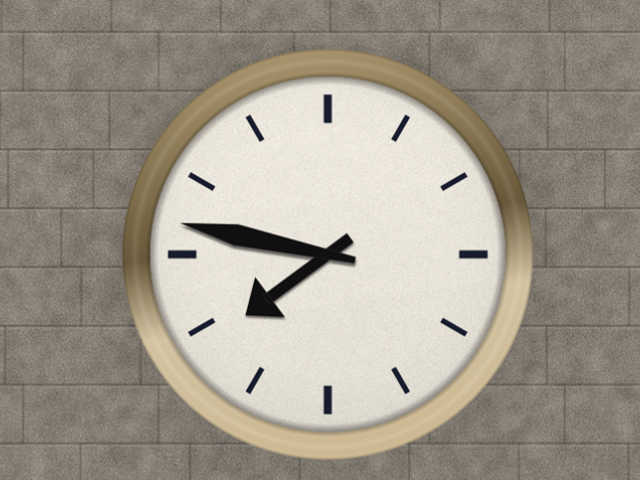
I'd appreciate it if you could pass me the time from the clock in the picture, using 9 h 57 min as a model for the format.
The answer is 7 h 47 min
